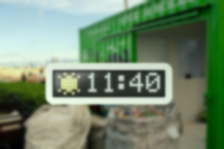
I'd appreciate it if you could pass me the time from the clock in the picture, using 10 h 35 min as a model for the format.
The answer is 11 h 40 min
